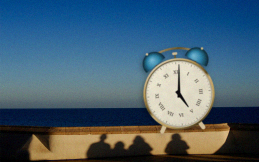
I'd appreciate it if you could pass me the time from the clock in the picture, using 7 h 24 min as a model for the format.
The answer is 5 h 01 min
